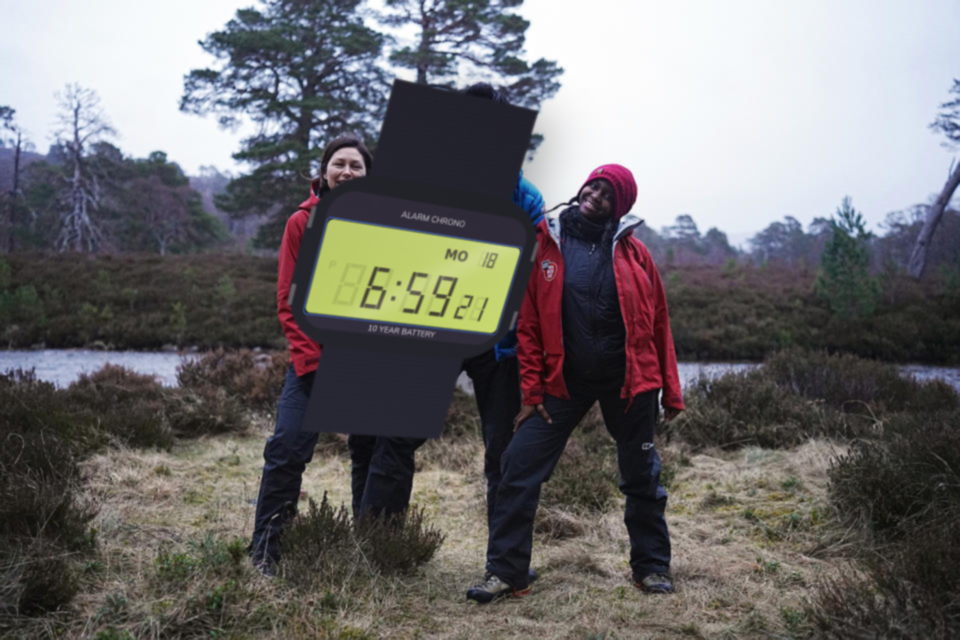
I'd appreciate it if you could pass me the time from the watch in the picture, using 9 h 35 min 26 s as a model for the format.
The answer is 6 h 59 min 21 s
